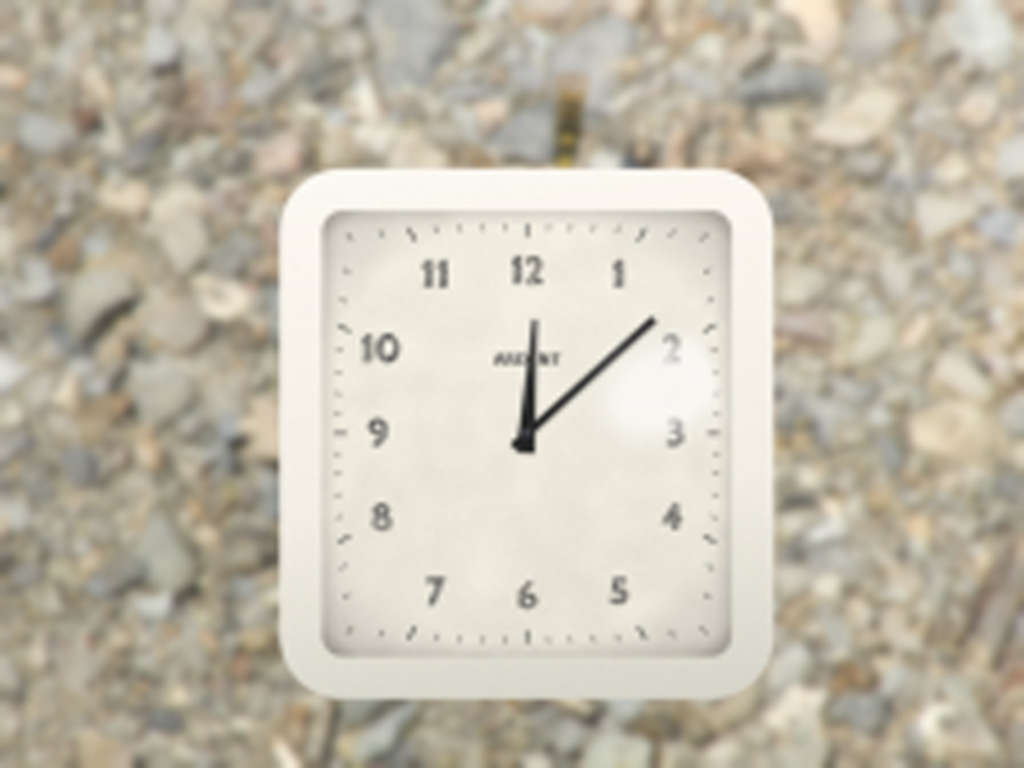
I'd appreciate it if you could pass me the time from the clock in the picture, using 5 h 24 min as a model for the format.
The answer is 12 h 08 min
